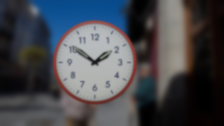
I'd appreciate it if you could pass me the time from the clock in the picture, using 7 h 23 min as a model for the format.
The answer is 1 h 51 min
